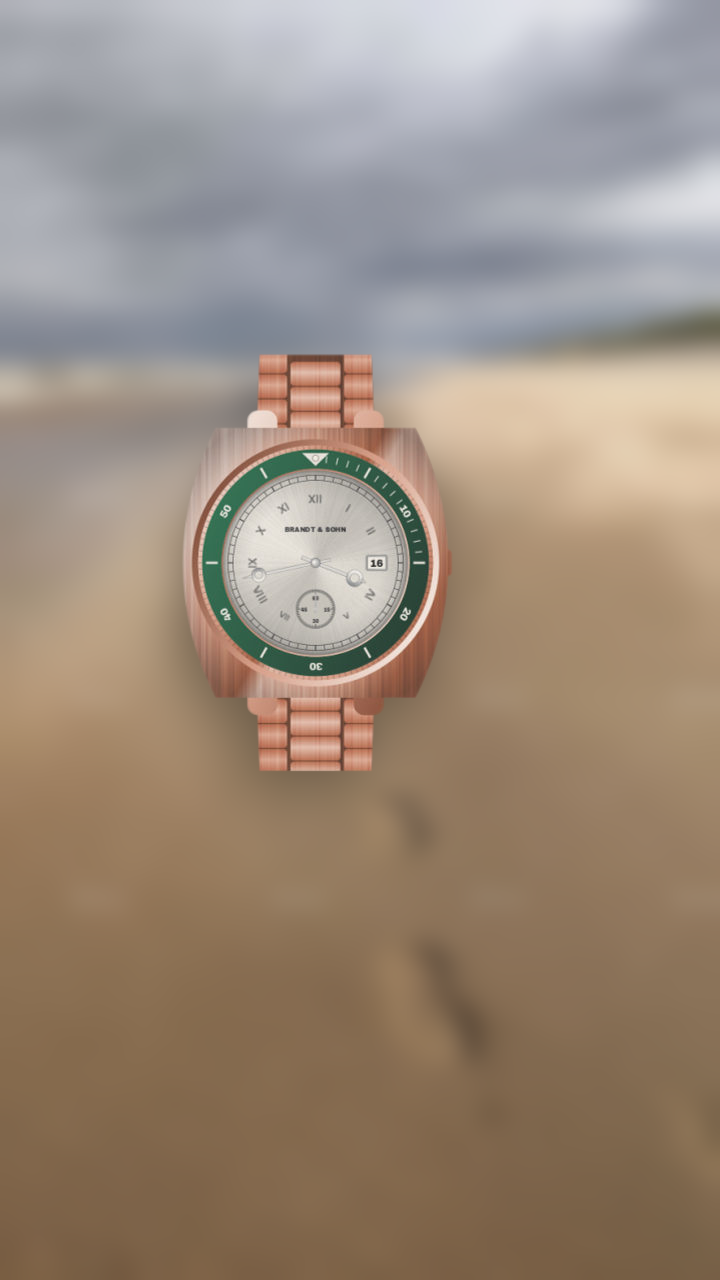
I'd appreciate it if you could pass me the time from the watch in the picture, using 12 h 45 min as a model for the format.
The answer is 3 h 43 min
